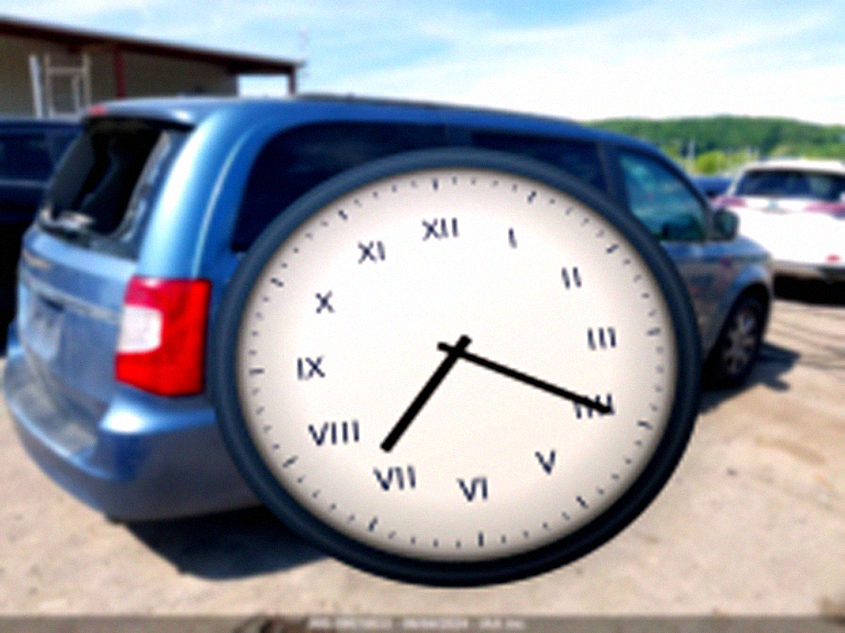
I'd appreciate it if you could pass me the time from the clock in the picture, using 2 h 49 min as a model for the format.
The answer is 7 h 20 min
